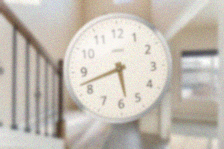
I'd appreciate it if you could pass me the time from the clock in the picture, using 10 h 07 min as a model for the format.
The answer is 5 h 42 min
